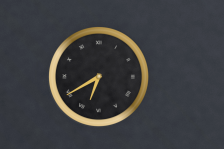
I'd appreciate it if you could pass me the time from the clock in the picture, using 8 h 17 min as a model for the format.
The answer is 6 h 40 min
